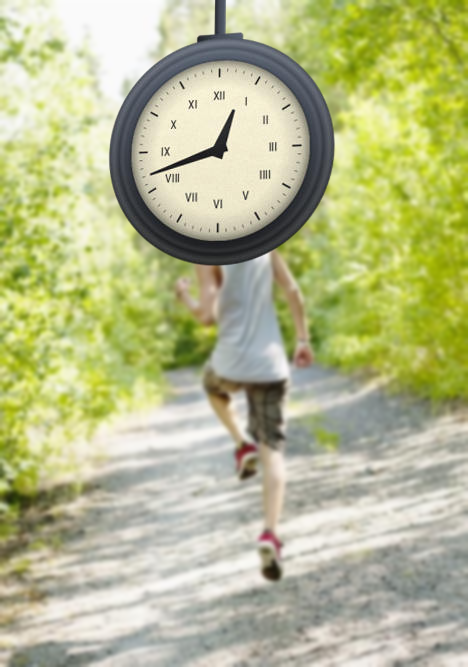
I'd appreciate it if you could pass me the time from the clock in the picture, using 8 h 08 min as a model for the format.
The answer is 12 h 42 min
